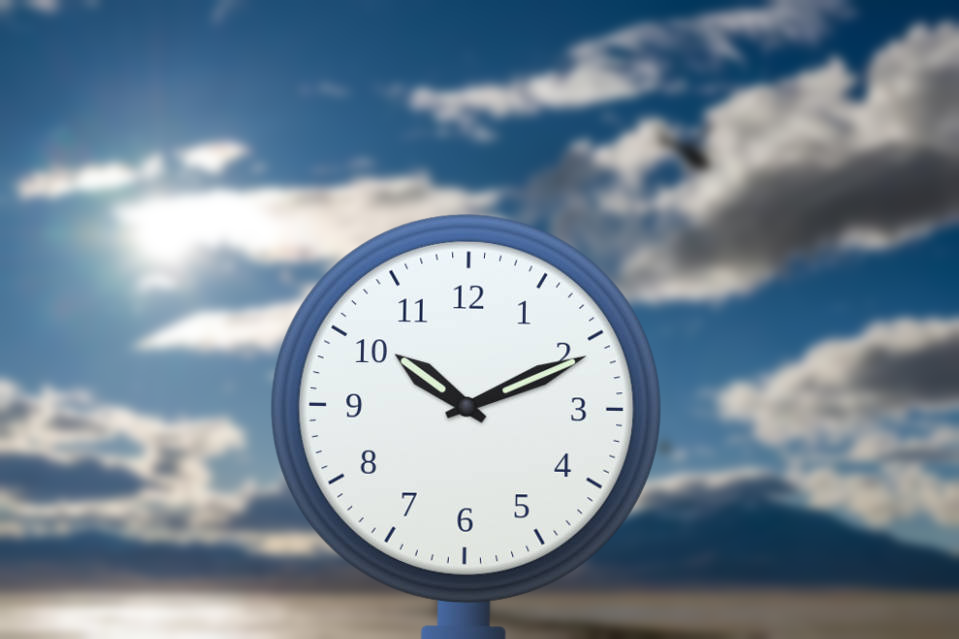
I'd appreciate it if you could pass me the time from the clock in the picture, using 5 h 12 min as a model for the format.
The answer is 10 h 11 min
